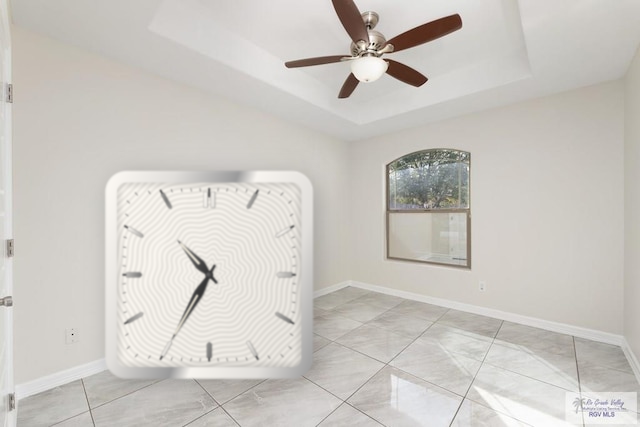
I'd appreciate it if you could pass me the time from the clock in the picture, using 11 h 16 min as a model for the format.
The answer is 10 h 35 min
